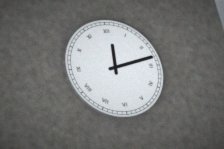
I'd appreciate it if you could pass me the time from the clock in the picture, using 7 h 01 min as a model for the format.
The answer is 12 h 13 min
